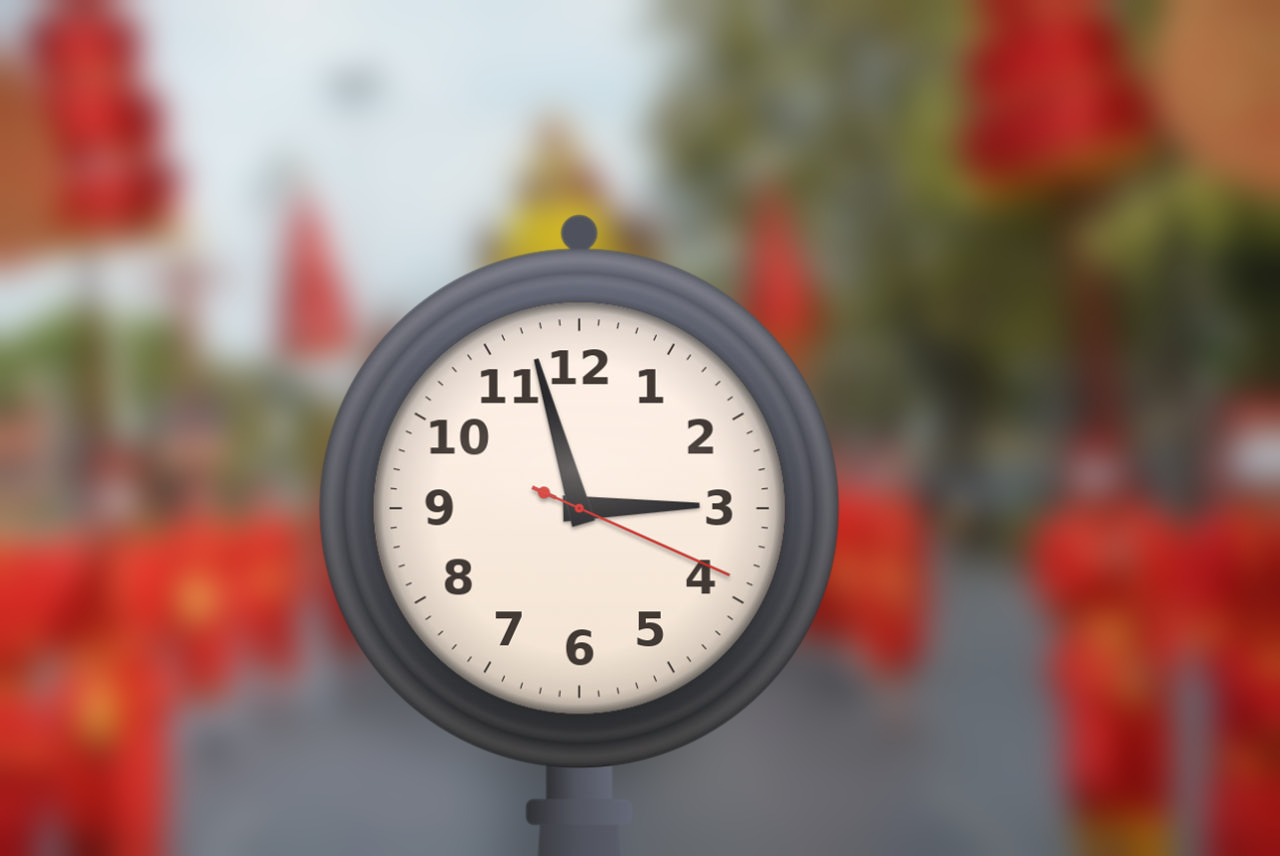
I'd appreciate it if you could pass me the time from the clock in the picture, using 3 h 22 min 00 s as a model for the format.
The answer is 2 h 57 min 19 s
